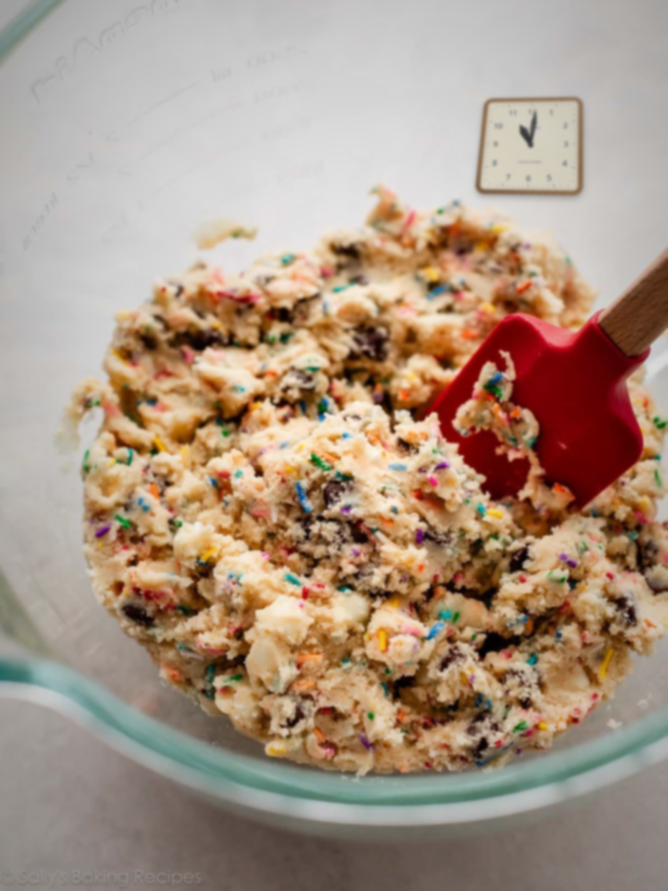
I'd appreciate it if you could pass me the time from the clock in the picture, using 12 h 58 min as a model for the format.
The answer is 11 h 01 min
